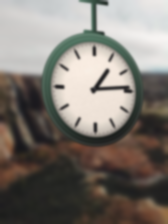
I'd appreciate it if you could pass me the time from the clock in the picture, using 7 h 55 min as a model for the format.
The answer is 1 h 14 min
